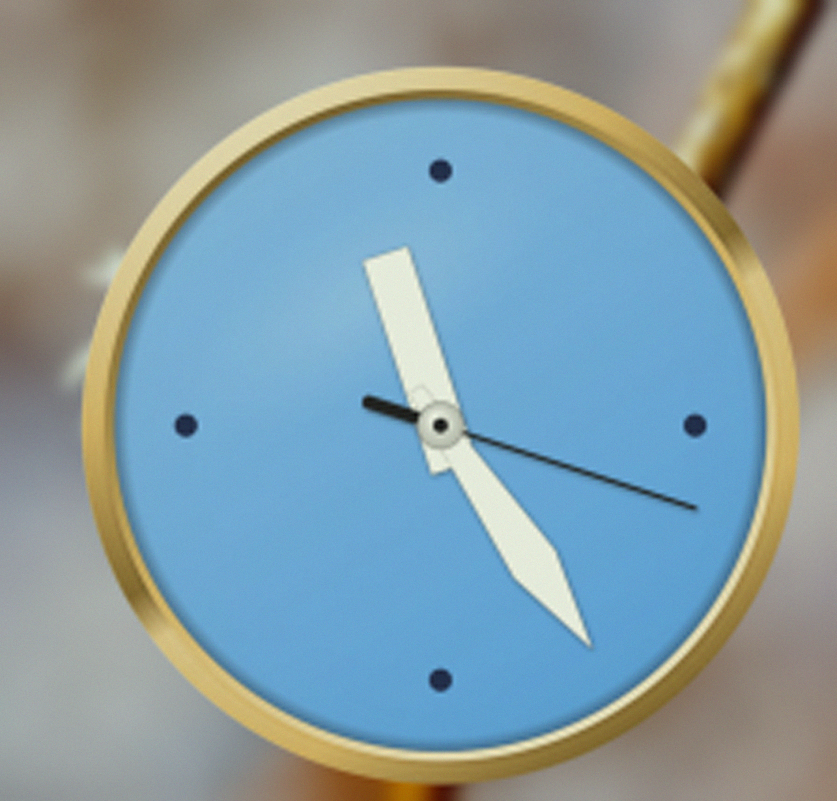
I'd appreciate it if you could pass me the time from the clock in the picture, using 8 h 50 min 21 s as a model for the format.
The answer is 11 h 24 min 18 s
